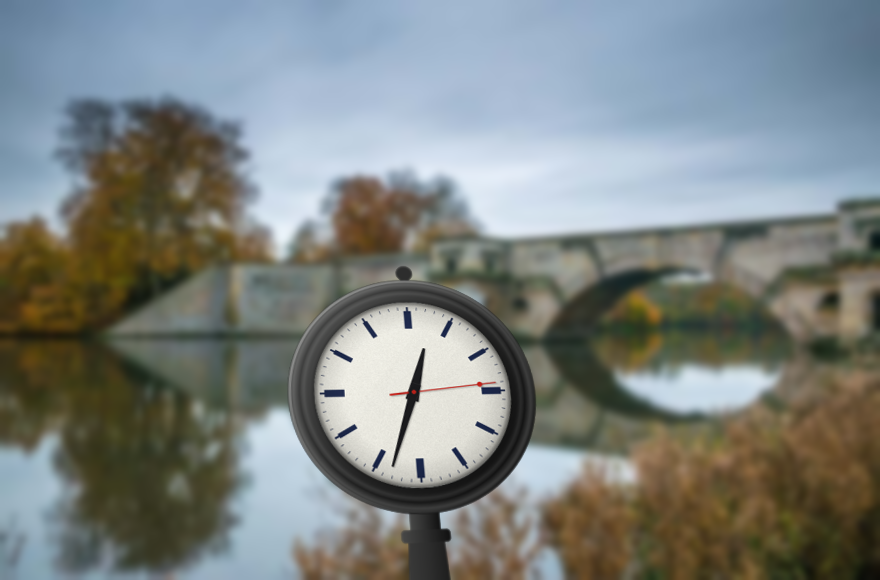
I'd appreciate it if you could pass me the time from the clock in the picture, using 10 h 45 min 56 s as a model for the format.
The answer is 12 h 33 min 14 s
